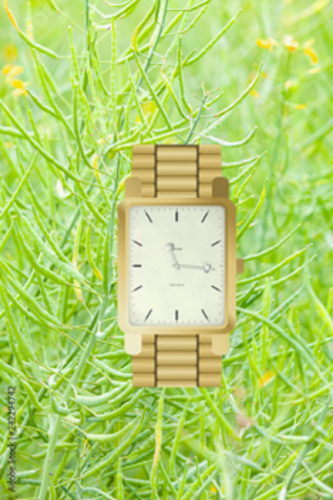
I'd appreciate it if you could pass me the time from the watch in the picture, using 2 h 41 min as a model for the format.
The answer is 11 h 16 min
